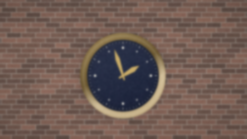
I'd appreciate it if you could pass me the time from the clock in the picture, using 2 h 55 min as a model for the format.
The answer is 1 h 57 min
